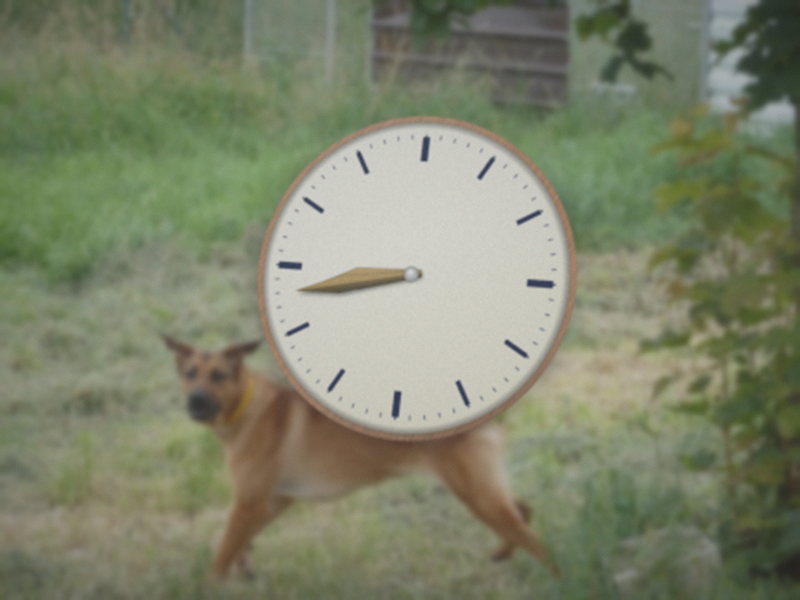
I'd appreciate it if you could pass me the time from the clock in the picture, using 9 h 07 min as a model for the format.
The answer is 8 h 43 min
